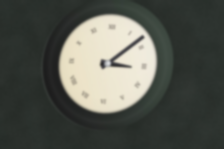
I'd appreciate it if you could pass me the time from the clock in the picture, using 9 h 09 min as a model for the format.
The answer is 3 h 08 min
